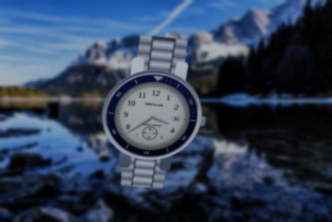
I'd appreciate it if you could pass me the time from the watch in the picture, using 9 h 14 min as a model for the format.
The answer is 3 h 38 min
